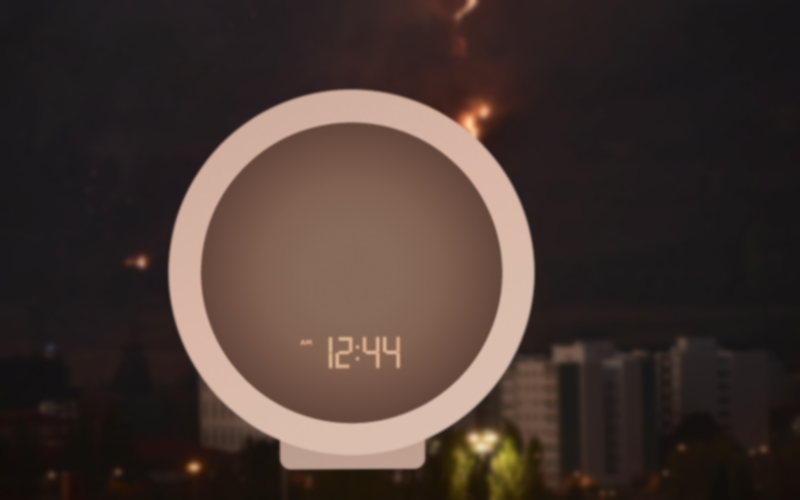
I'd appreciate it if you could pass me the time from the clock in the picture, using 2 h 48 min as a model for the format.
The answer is 12 h 44 min
